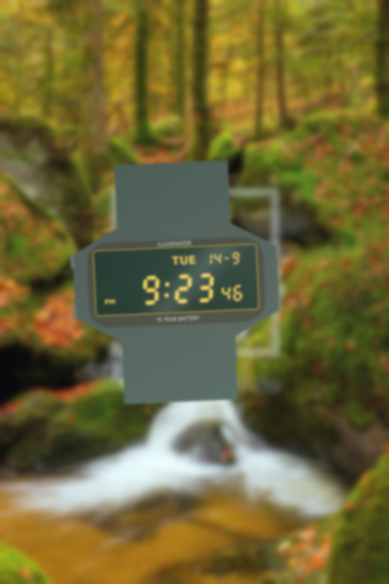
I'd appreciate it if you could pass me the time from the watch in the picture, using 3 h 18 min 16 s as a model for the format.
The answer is 9 h 23 min 46 s
